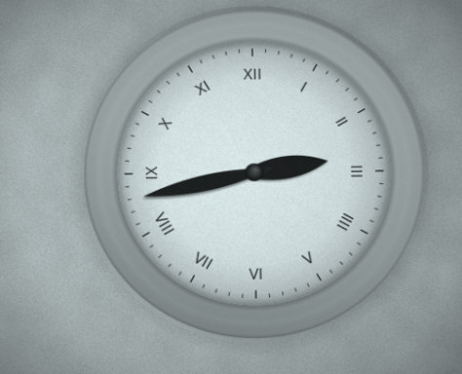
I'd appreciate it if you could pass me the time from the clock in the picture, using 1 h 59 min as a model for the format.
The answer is 2 h 43 min
